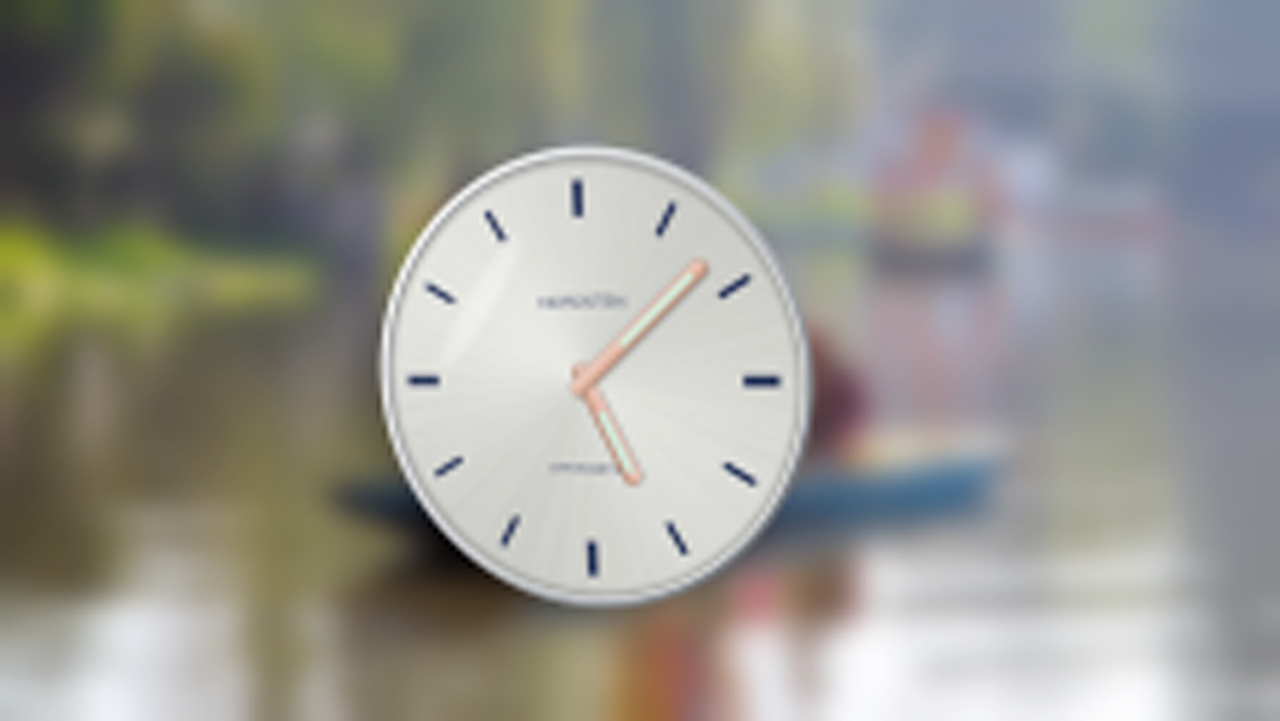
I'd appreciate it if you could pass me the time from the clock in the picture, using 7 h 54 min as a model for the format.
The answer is 5 h 08 min
